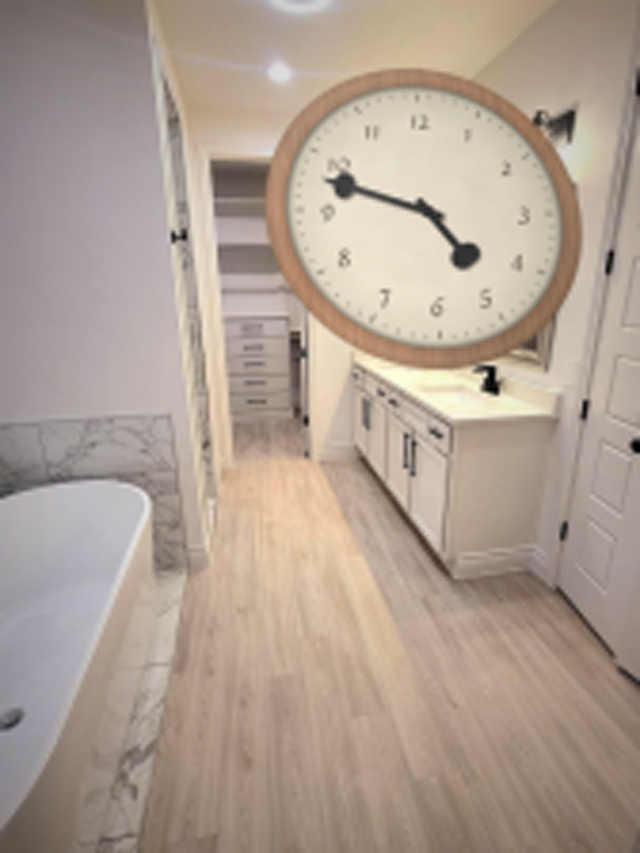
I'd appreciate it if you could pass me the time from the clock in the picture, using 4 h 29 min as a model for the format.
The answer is 4 h 48 min
